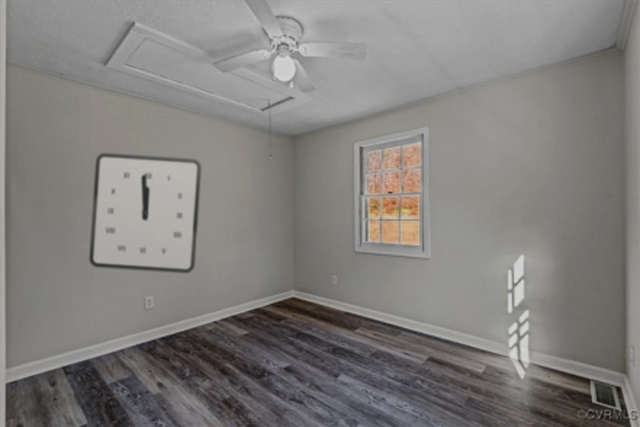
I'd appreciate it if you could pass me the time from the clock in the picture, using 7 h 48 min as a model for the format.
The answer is 11 h 59 min
